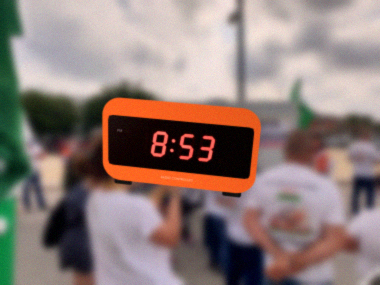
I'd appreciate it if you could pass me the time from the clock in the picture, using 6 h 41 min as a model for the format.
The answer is 8 h 53 min
